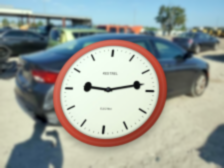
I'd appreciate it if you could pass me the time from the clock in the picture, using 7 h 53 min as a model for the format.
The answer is 9 h 13 min
